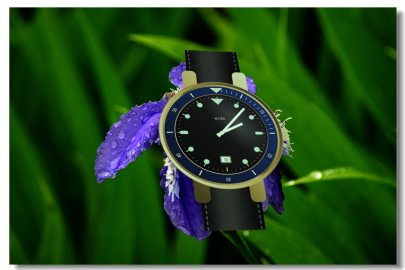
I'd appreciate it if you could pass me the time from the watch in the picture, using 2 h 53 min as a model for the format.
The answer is 2 h 07 min
